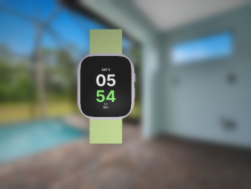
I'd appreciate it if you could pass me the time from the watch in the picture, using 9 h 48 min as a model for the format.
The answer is 5 h 54 min
